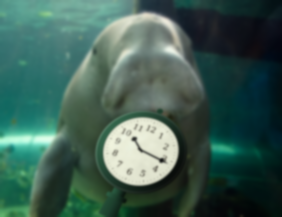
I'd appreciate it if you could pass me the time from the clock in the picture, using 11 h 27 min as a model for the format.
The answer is 10 h 16 min
